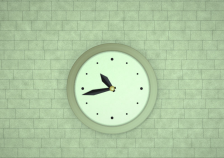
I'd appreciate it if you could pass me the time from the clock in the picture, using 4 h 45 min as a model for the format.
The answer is 10 h 43 min
